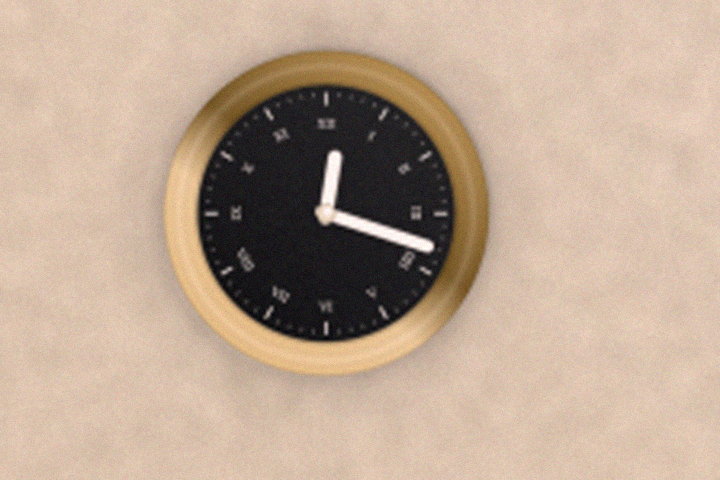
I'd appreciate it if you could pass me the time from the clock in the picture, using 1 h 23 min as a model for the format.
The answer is 12 h 18 min
